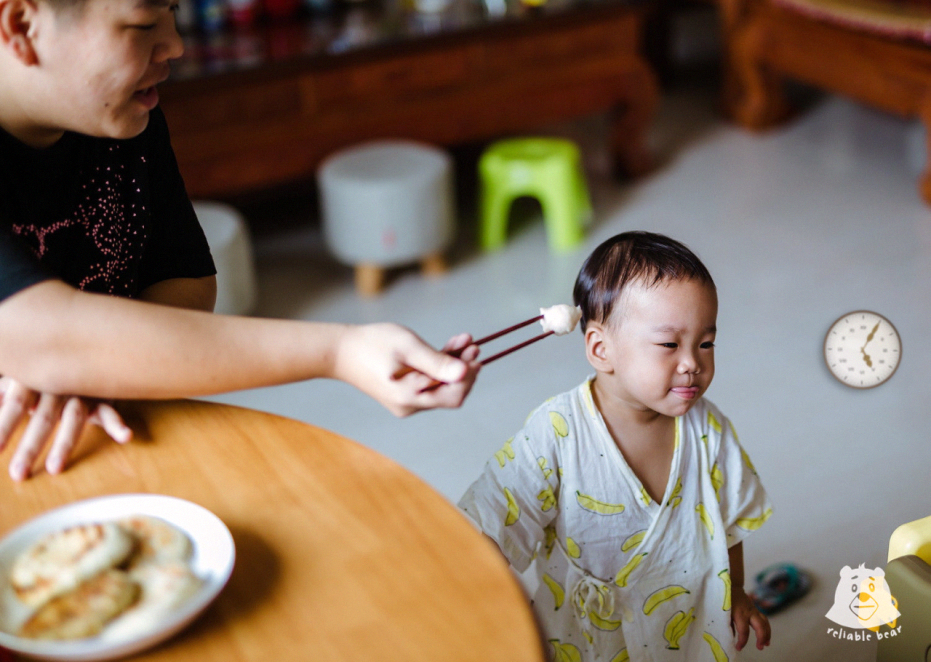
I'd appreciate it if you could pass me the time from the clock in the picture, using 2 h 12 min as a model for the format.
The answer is 5 h 05 min
